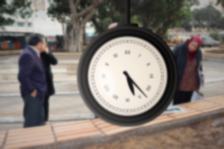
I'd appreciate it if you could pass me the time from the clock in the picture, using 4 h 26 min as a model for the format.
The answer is 5 h 23 min
